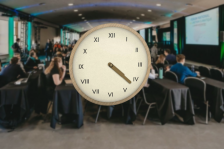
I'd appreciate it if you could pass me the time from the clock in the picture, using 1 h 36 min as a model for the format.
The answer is 4 h 22 min
